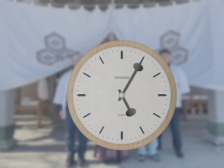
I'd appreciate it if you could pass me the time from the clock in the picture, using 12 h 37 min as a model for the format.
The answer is 5 h 05 min
